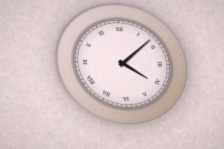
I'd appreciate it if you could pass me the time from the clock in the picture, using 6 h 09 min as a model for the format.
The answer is 4 h 08 min
